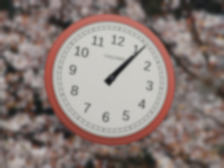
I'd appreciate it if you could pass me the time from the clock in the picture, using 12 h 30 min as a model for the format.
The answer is 1 h 06 min
